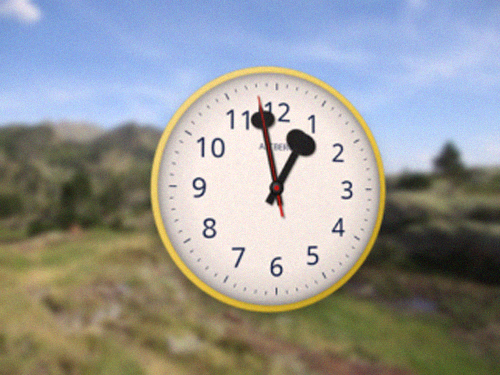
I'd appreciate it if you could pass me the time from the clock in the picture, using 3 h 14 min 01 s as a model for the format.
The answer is 12 h 57 min 58 s
